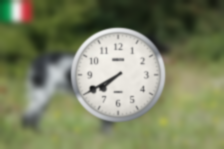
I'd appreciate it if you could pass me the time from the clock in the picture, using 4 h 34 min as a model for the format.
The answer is 7 h 40 min
